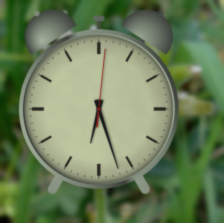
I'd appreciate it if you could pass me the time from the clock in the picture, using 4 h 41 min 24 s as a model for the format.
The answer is 6 h 27 min 01 s
